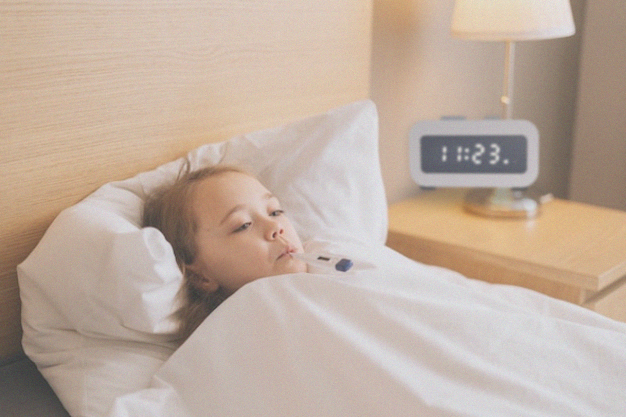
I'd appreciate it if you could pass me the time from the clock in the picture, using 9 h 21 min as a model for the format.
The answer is 11 h 23 min
